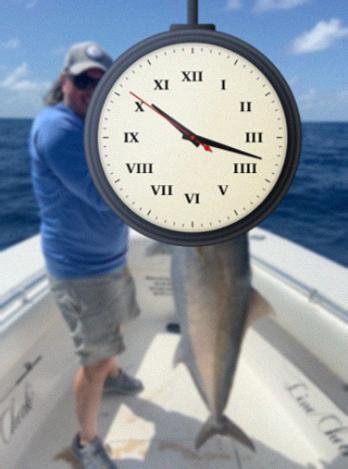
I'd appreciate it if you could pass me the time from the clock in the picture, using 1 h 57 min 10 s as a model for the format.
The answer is 10 h 17 min 51 s
